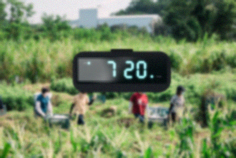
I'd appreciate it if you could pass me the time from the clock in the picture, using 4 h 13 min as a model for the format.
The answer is 7 h 20 min
